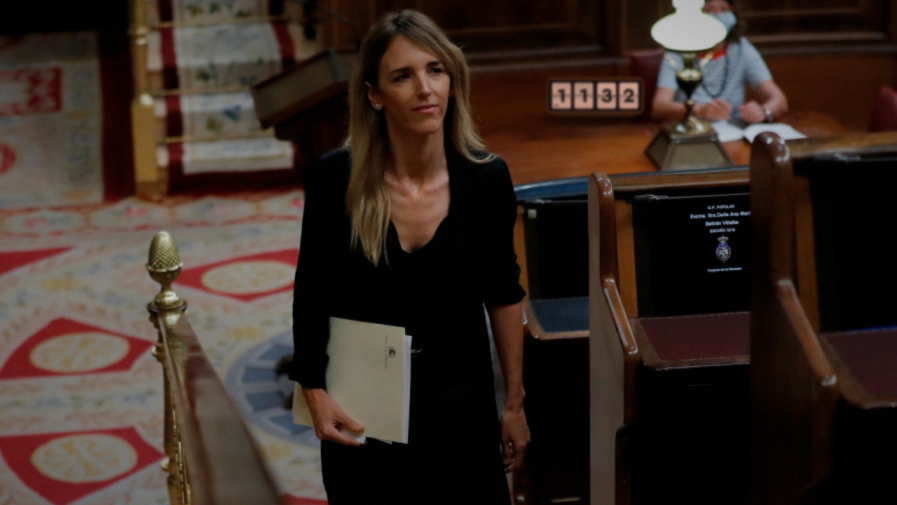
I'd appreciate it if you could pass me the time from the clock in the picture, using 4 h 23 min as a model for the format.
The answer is 11 h 32 min
